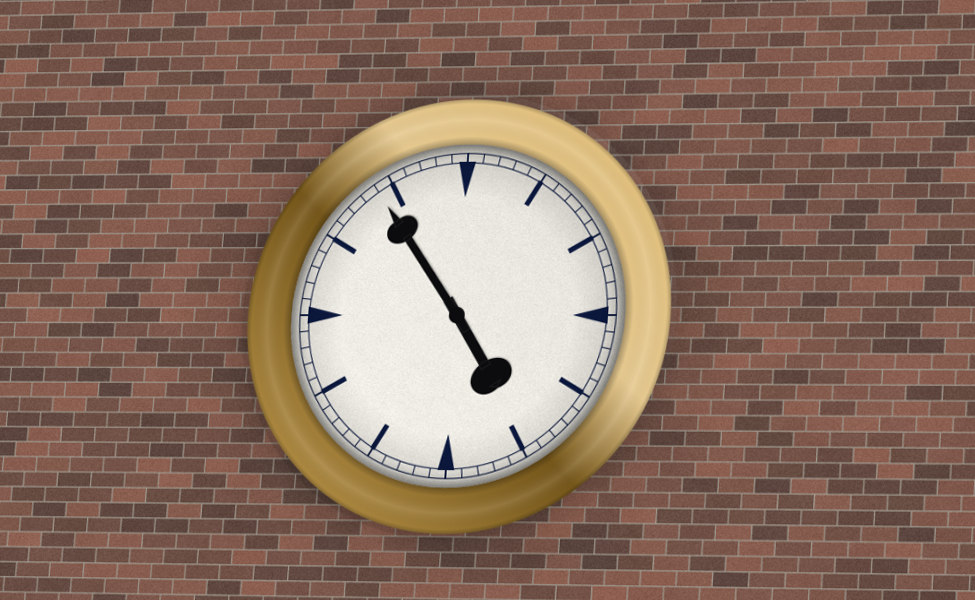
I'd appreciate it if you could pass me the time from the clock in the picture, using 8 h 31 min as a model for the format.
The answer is 4 h 54 min
